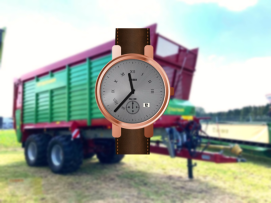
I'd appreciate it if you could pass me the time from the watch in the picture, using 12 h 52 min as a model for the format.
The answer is 11 h 37 min
